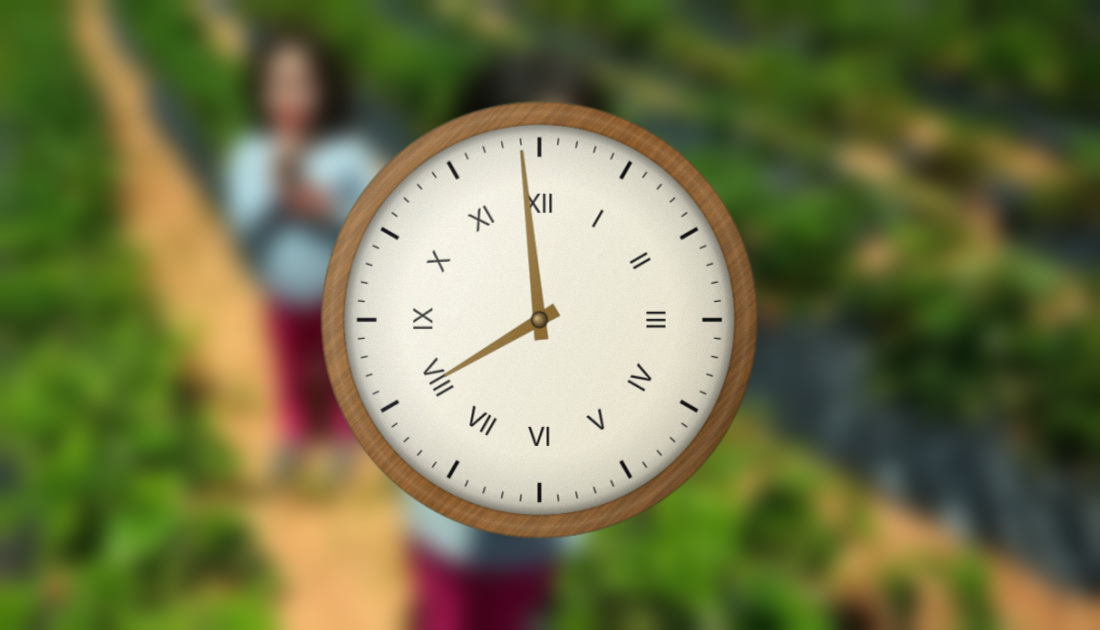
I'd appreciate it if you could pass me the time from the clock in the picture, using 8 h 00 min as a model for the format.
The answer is 7 h 59 min
